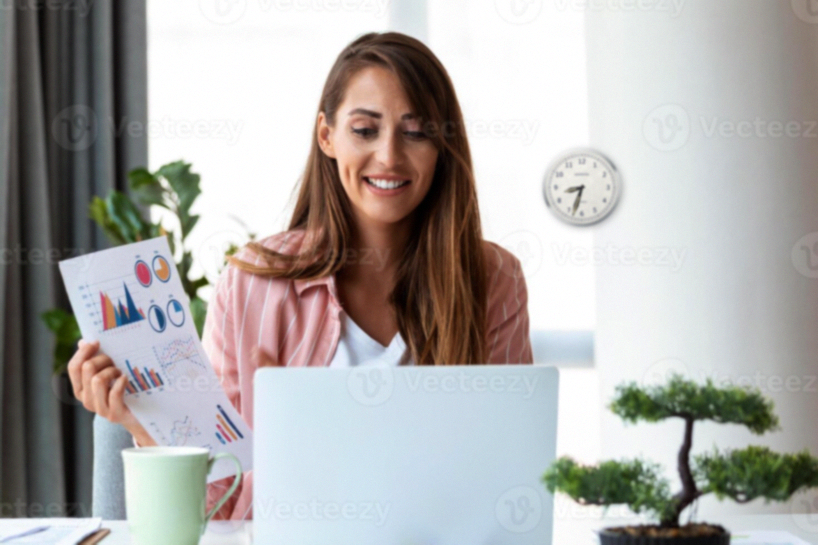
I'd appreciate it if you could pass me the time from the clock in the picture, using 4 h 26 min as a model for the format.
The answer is 8 h 33 min
